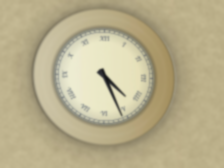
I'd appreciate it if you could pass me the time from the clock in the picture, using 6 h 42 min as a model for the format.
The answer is 4 h 26 min
